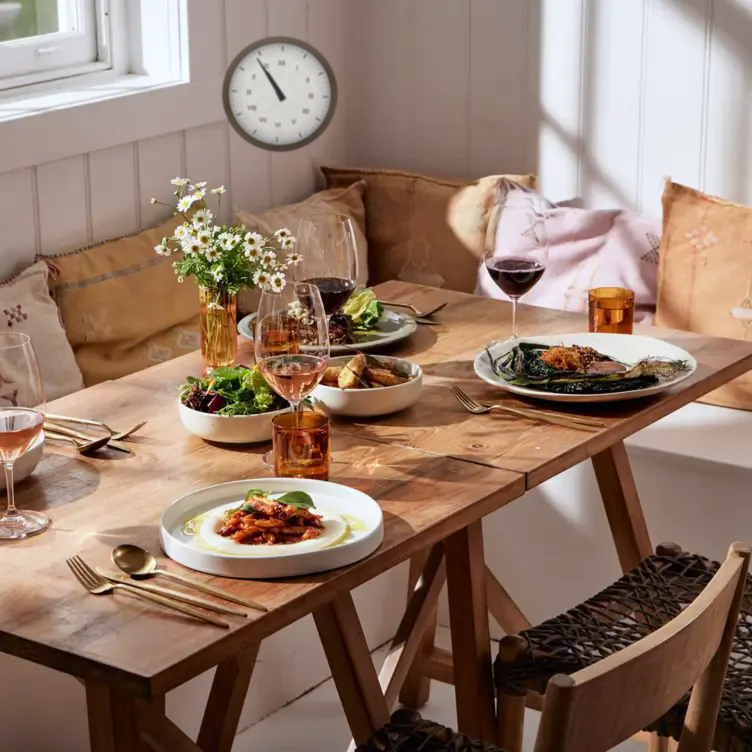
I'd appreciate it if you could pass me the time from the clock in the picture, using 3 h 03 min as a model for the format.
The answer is 10 h 54 min
